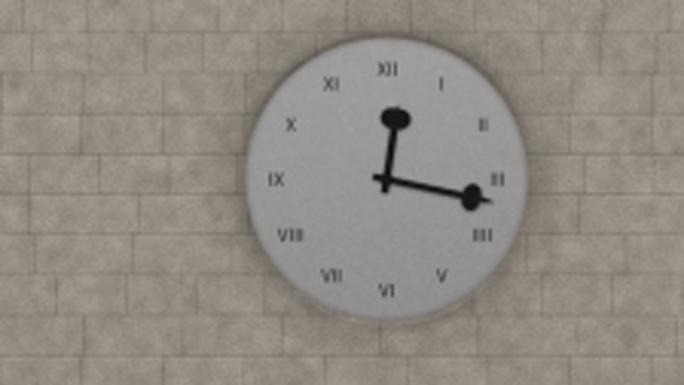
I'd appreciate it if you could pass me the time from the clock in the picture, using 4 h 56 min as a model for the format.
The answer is 12 h 17 min
